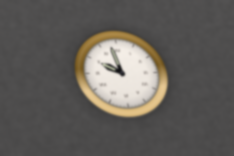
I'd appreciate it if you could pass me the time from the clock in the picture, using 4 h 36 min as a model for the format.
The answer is 9 h 58 min
